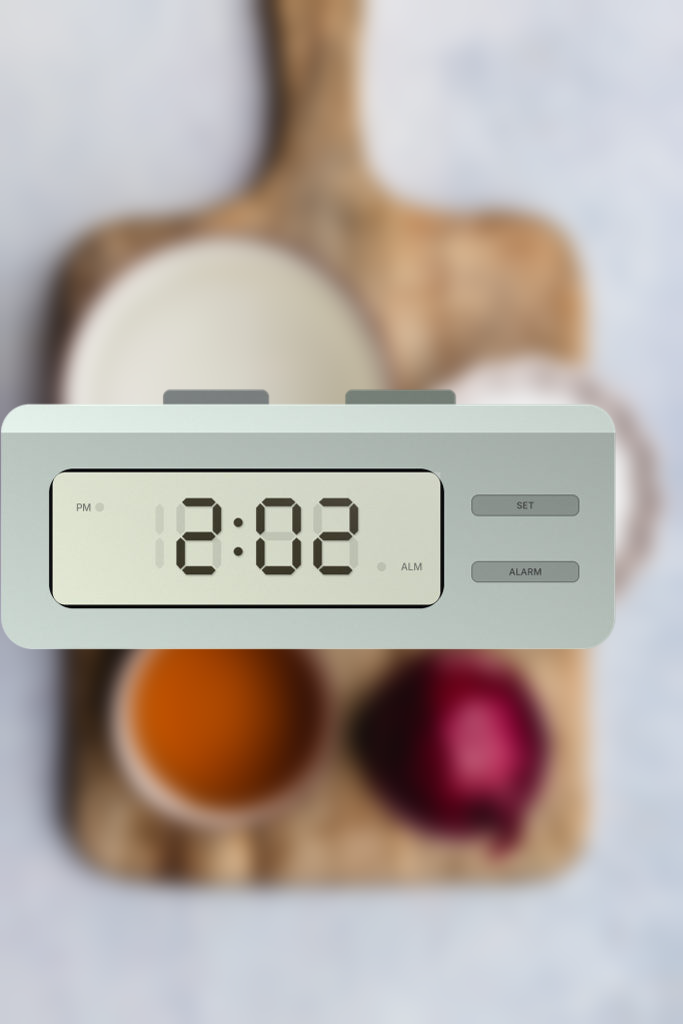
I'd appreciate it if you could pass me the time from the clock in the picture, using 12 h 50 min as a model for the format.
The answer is 2 h 02 min
